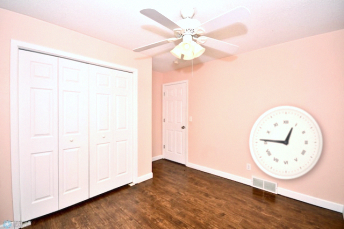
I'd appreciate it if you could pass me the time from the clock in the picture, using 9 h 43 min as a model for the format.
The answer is 12 h 46 min
